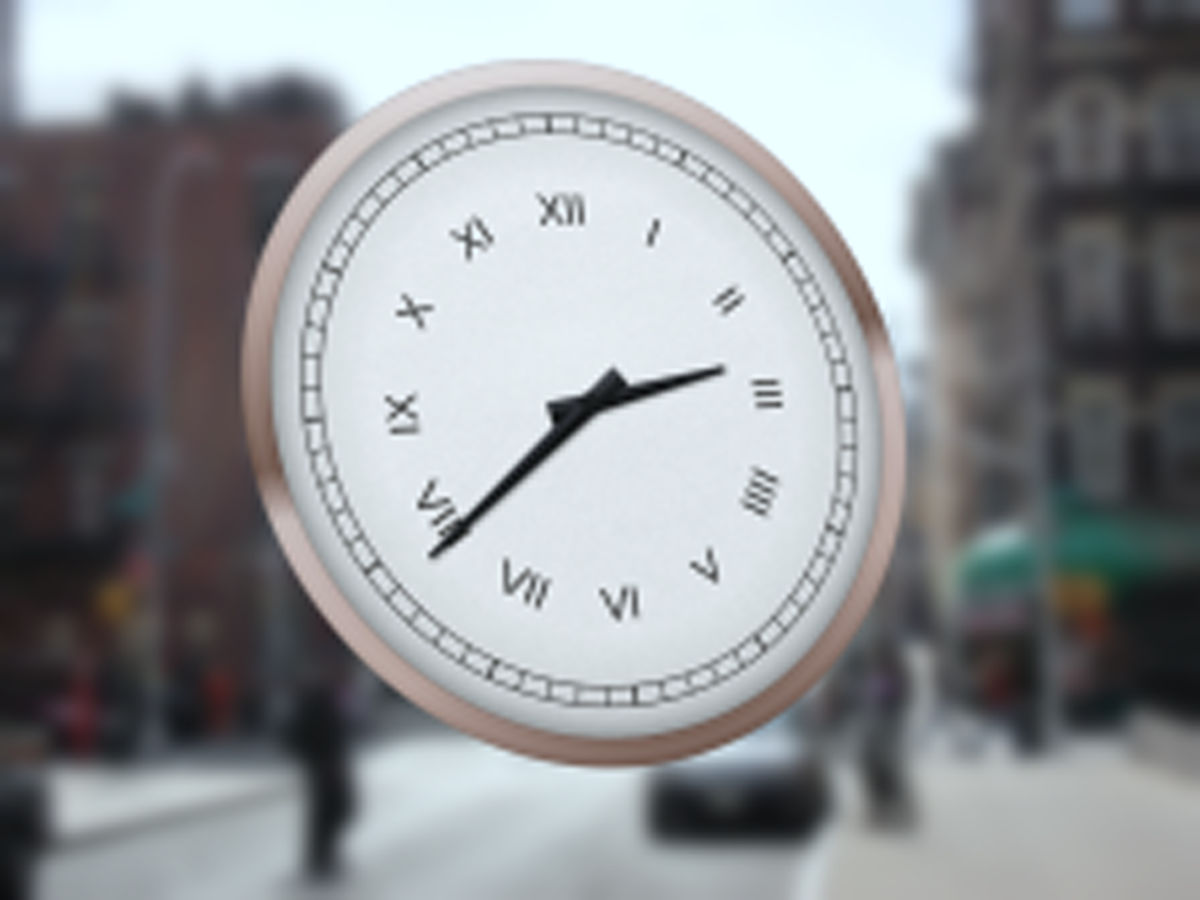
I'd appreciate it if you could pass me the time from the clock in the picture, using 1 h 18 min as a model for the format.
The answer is 2 h 39 min
